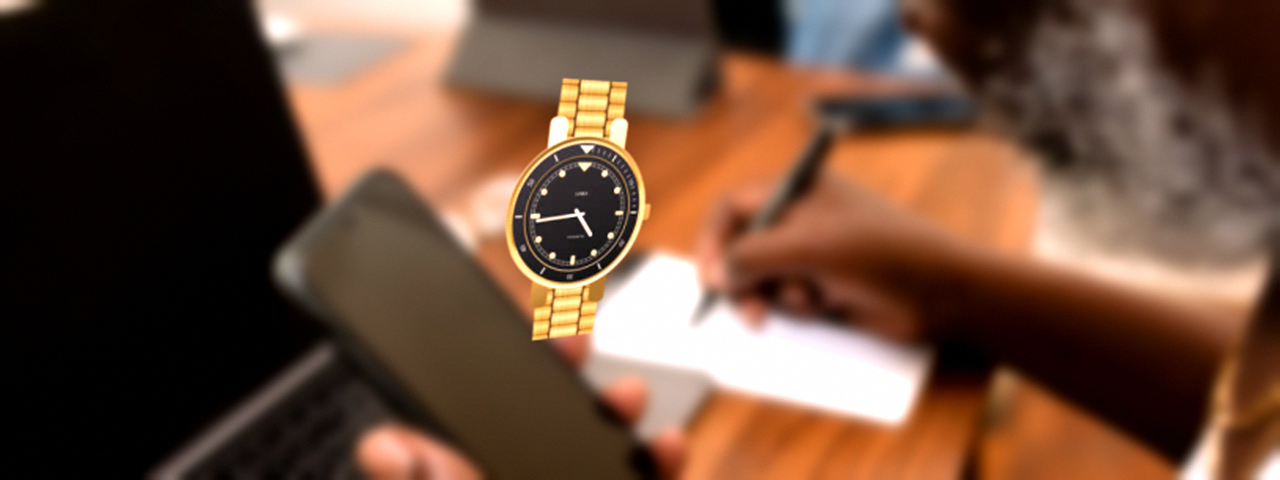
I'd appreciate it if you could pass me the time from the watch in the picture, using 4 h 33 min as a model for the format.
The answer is 4 h 44 min
